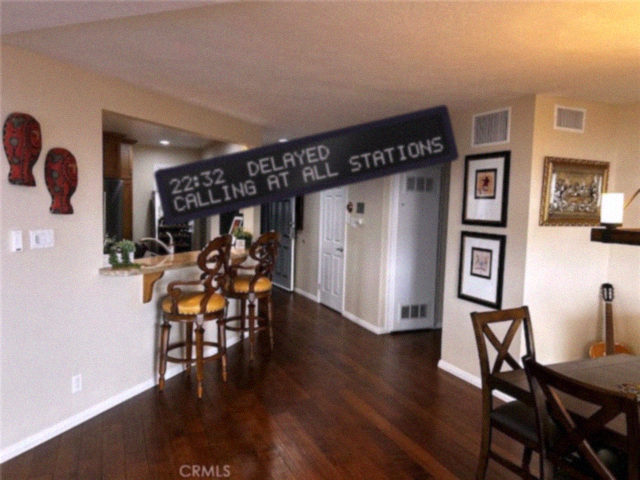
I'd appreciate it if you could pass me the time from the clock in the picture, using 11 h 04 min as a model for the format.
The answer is 22 h 32 min
